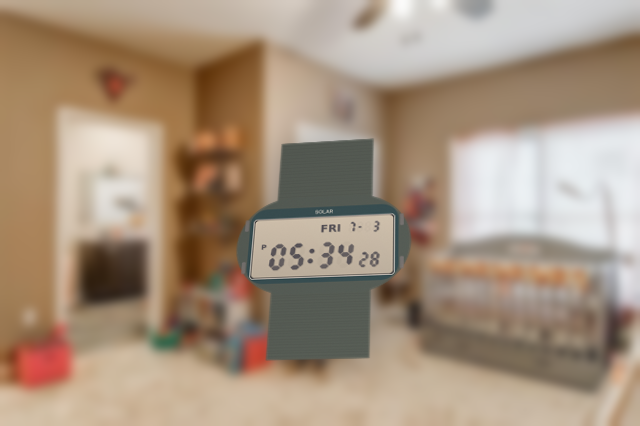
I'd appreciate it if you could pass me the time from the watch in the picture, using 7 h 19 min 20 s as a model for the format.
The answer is 5 h 34 min 28 s
